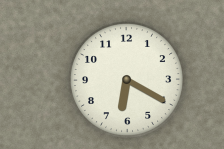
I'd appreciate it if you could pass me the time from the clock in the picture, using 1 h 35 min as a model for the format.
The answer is 6 h 20 min
